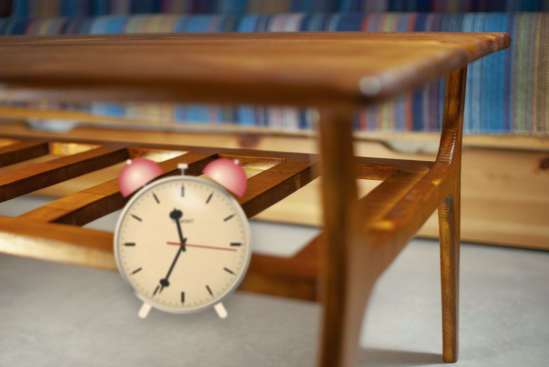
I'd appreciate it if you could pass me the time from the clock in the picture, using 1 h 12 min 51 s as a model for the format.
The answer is 11 h 34 min 16 s
